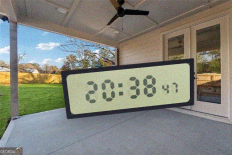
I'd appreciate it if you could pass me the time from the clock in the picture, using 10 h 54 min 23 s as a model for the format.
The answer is 20 h 38 min 47 s
